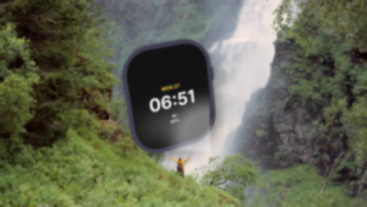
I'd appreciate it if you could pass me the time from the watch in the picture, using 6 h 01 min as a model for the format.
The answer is 6 h 51 min
